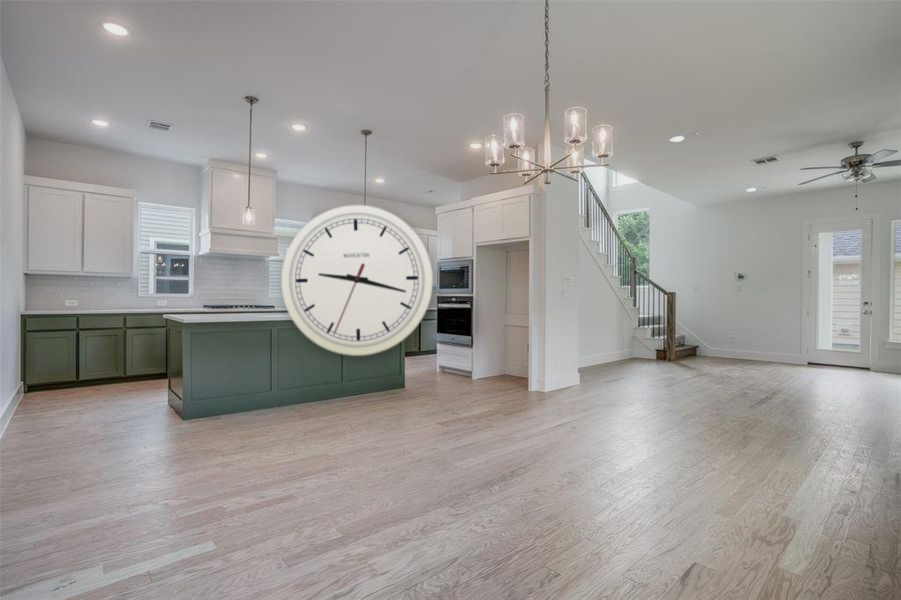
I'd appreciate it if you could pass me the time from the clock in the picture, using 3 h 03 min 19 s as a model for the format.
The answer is 9 h 17 min 34 s
